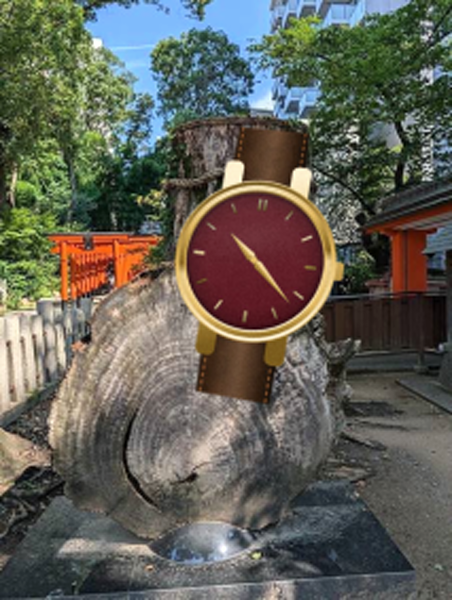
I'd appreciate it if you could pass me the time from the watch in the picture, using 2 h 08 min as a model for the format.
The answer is 10 h 22 min
